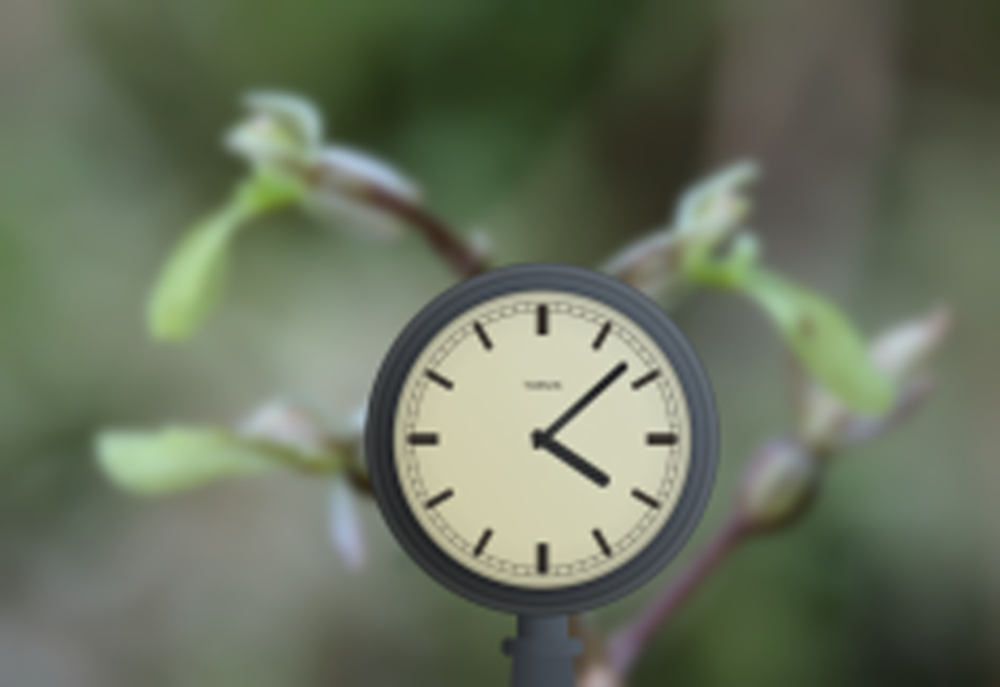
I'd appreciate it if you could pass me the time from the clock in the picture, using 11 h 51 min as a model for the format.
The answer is 4 h 08 min
